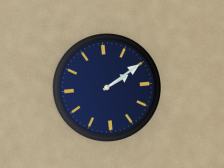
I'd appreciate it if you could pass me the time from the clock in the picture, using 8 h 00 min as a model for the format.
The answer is 2 h 10 min
